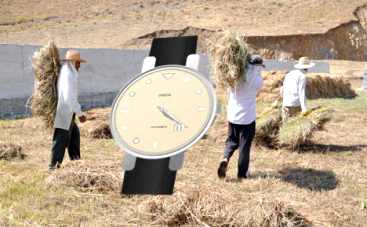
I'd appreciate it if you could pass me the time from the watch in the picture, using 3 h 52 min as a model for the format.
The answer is 4 h 21 min
